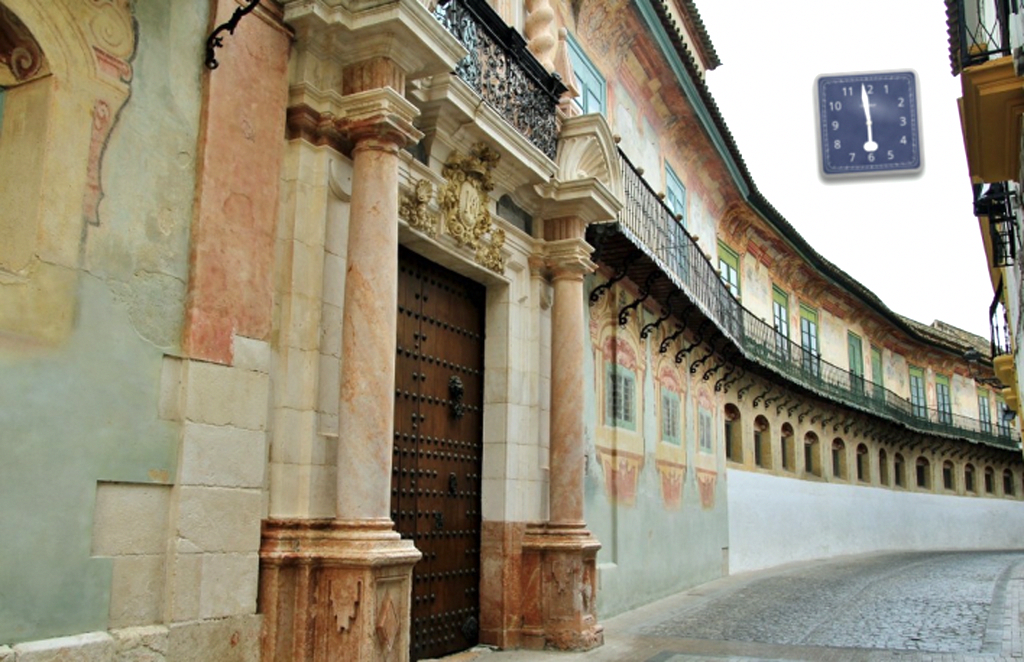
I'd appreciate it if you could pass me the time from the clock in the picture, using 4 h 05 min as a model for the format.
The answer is 5 h 59 min
